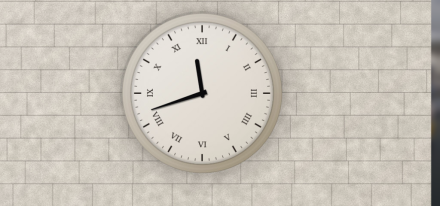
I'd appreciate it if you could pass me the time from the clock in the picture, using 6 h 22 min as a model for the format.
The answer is 11 h 42 min
